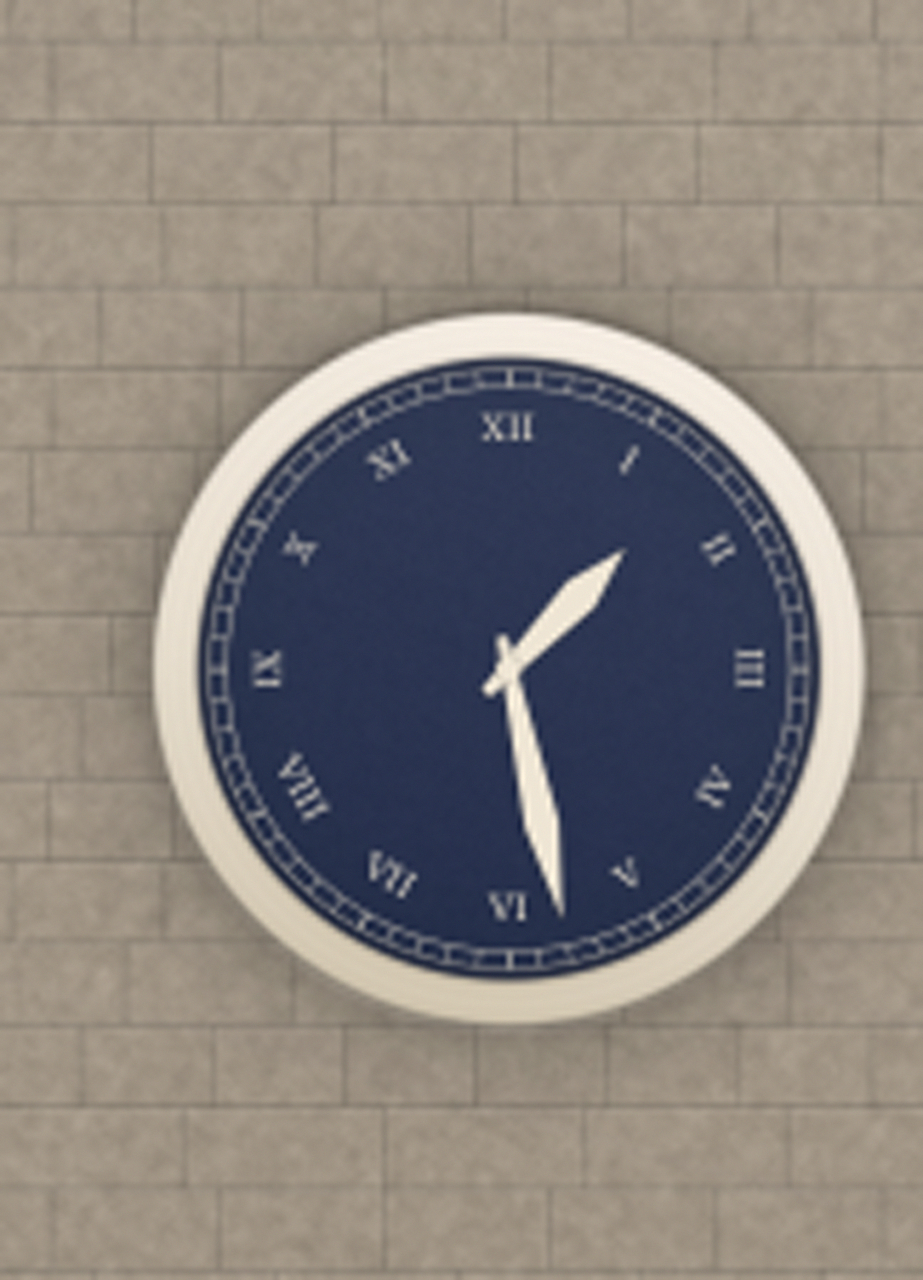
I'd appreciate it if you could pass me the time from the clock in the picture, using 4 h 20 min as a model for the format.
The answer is 1 h 28 min
